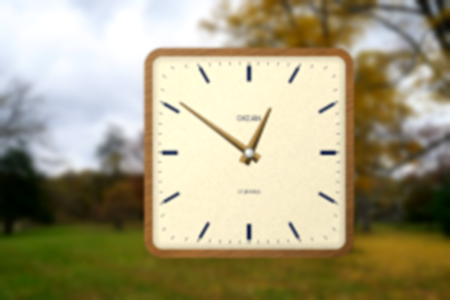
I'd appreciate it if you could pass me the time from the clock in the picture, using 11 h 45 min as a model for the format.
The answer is 12 h 51 min
